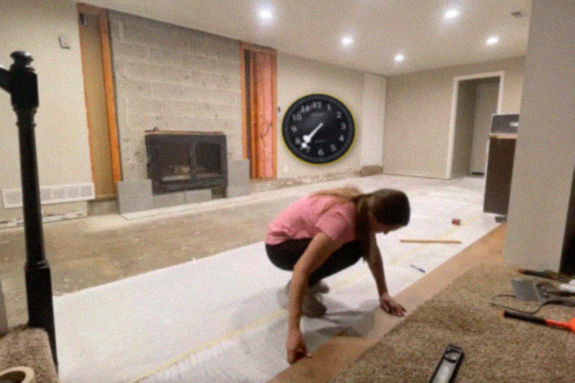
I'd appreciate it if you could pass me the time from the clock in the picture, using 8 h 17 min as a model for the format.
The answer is 7 h 37 min
